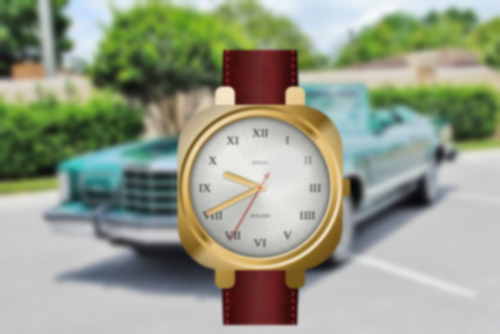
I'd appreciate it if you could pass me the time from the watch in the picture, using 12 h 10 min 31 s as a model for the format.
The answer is 9 h 40 min 35 s
